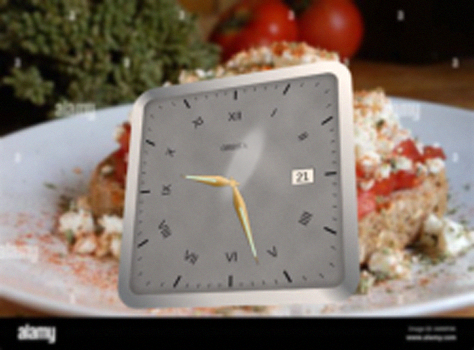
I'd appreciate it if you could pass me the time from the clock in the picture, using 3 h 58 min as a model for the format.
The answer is 9 h 27 min
